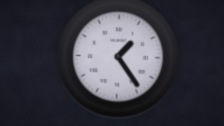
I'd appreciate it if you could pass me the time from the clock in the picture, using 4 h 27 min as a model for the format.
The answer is 1 h 24 min
